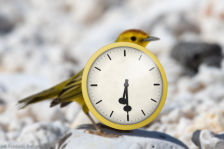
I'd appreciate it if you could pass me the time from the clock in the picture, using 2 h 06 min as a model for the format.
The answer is 6 h 30 min
